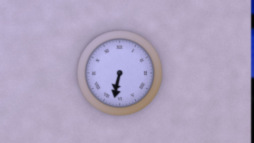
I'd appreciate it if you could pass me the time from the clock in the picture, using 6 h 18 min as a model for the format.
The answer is 6 h 32 min
